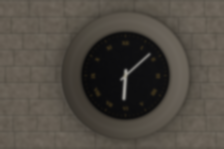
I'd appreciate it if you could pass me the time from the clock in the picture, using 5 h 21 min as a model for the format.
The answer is 6 h 08 min
